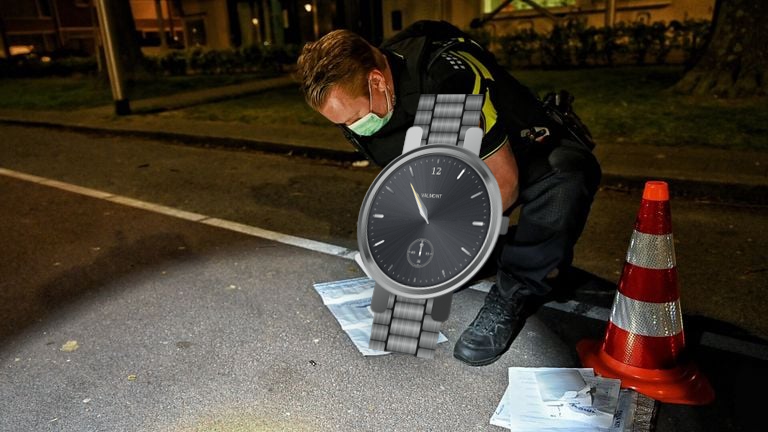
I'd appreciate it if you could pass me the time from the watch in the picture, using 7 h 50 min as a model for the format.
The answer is 10 h 54 min
